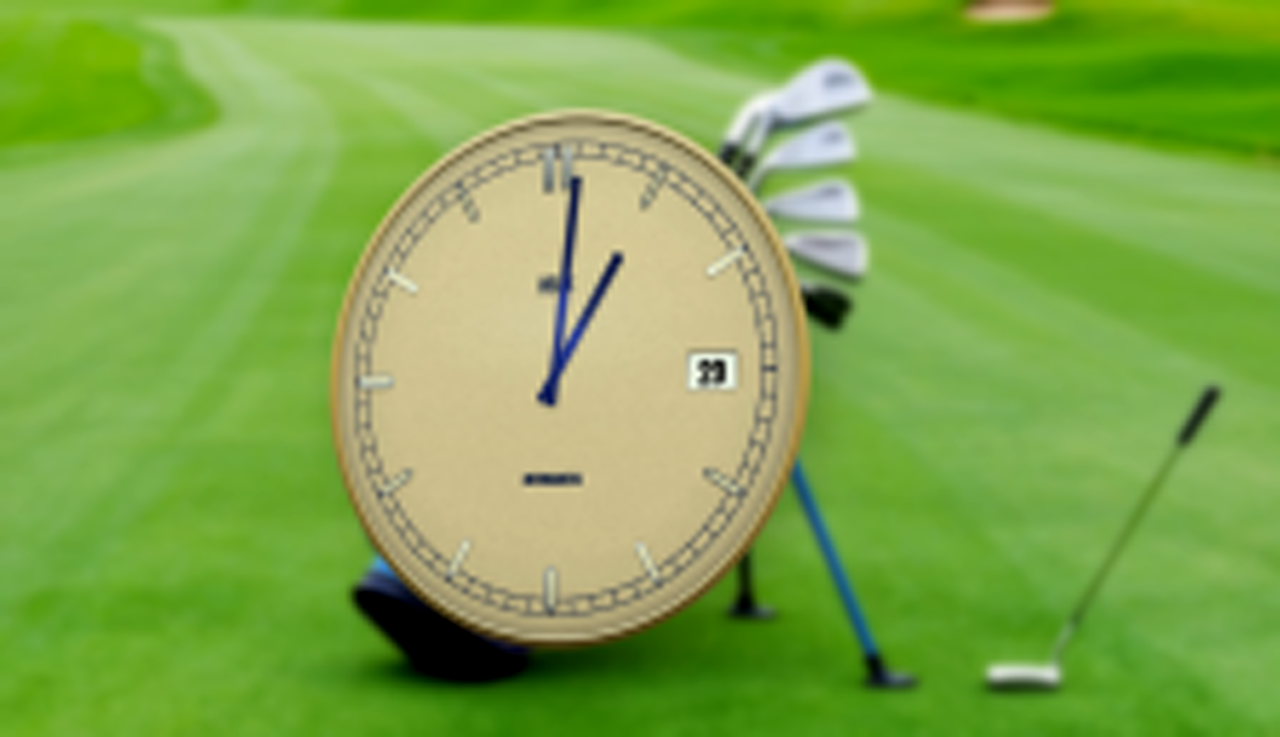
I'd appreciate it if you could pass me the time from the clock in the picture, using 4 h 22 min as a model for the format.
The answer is 1 h 01 min
